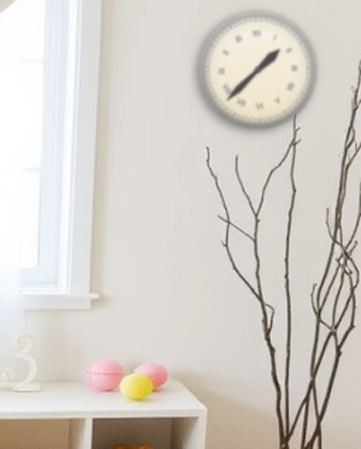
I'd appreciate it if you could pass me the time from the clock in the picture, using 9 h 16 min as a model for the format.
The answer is 1 h 38 min
